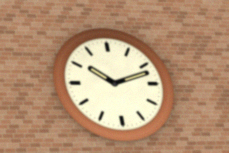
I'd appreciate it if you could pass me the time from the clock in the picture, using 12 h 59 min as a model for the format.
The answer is 10 h 12 min
